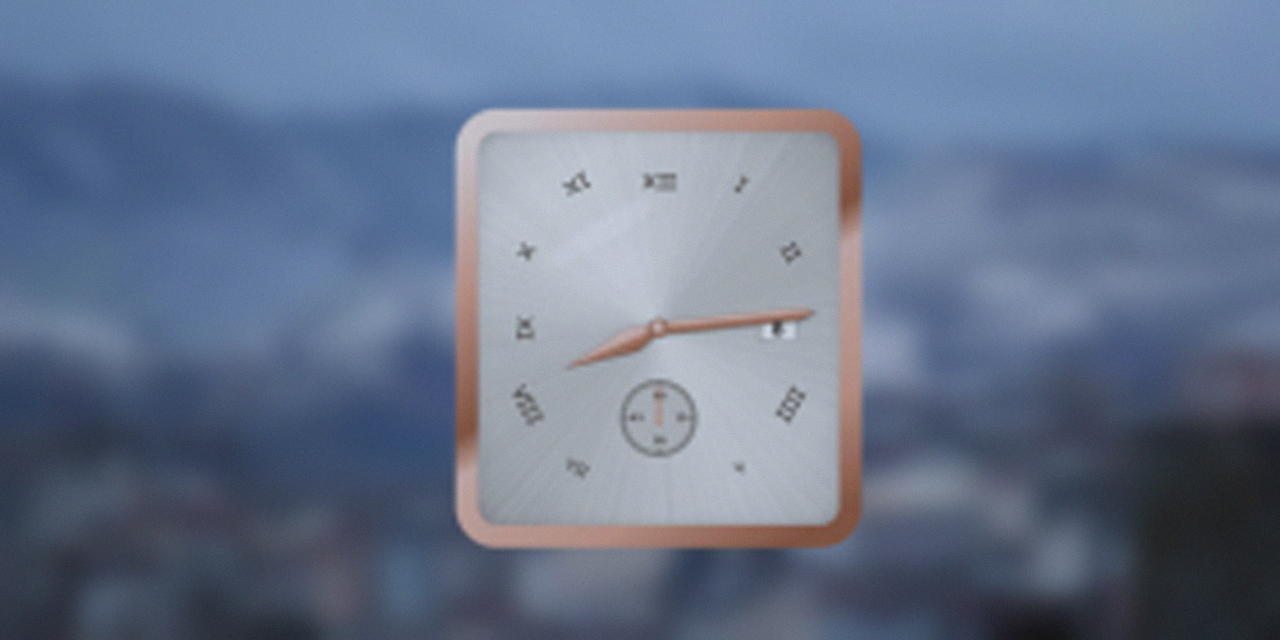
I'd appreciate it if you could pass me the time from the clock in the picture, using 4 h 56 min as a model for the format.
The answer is 8 h 14 min
